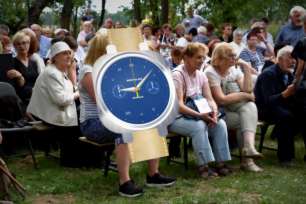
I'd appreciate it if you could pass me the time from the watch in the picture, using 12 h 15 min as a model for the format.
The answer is 9 h 08 min
